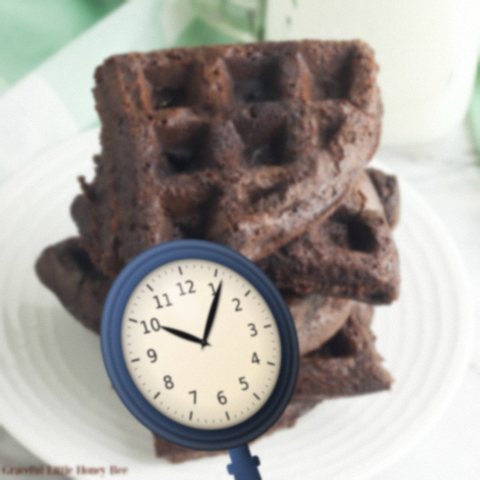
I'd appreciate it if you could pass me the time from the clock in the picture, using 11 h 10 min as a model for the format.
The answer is 10 h 06 min
